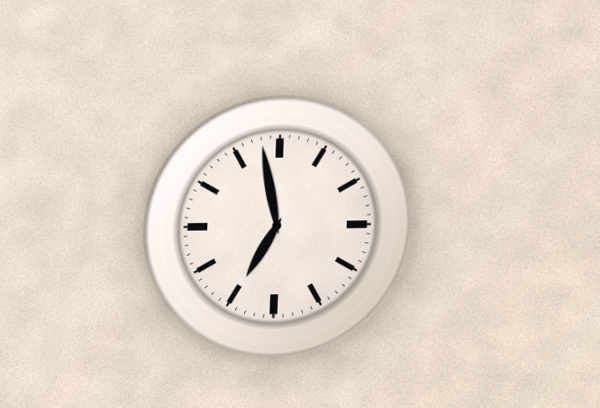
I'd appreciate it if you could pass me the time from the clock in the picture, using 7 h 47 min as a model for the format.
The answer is 6 h 58 min
